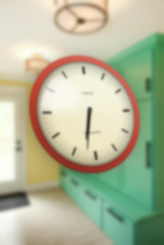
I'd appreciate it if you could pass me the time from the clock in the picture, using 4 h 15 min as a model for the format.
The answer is 6 h 32 min
